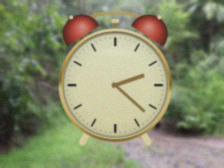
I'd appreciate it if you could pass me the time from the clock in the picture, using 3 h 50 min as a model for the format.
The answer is 2 h 22 min
